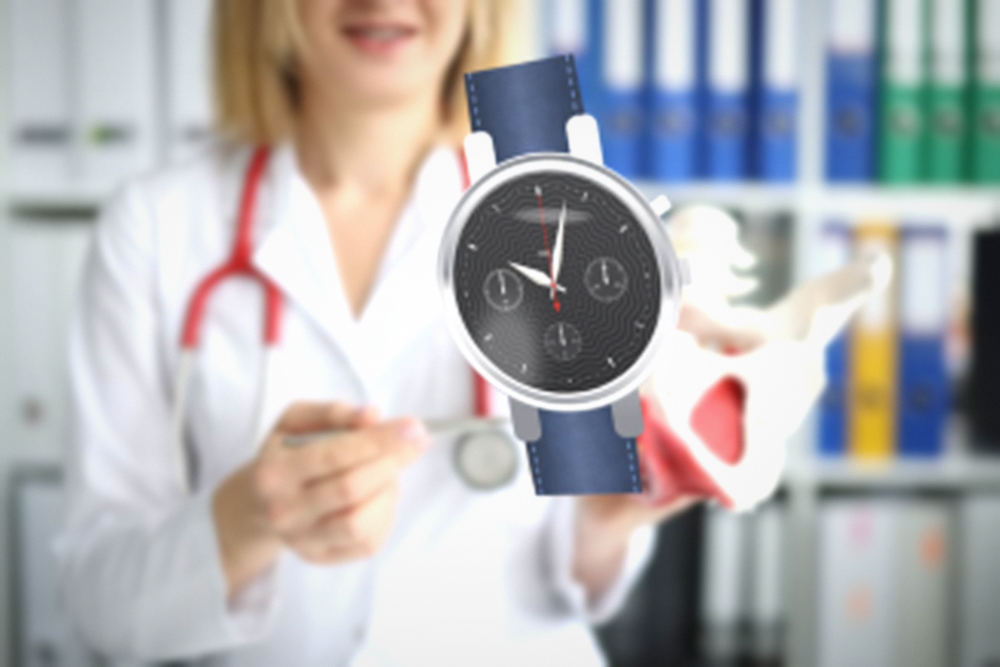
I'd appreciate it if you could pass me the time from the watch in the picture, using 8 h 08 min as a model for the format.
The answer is 10 h 03 min
